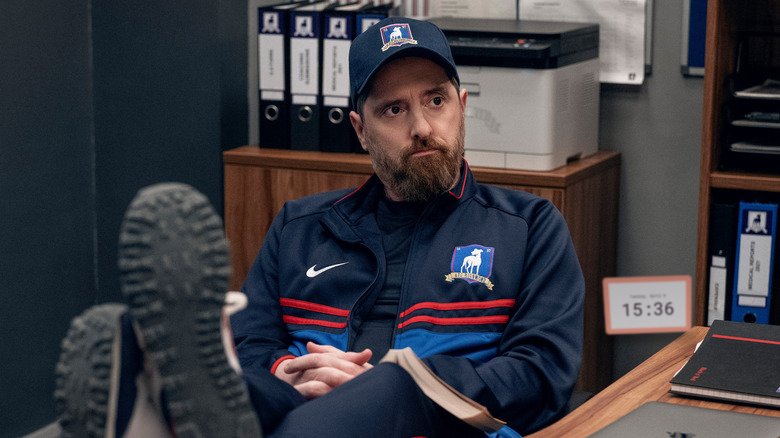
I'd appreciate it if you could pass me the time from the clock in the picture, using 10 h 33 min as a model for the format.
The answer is 15 h 36 min
